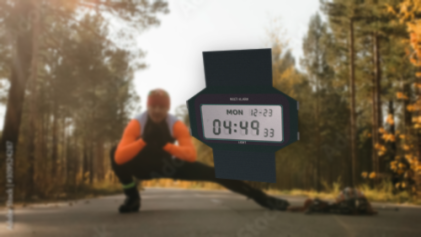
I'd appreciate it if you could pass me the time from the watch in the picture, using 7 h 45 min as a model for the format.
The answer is 4 h 49 min
